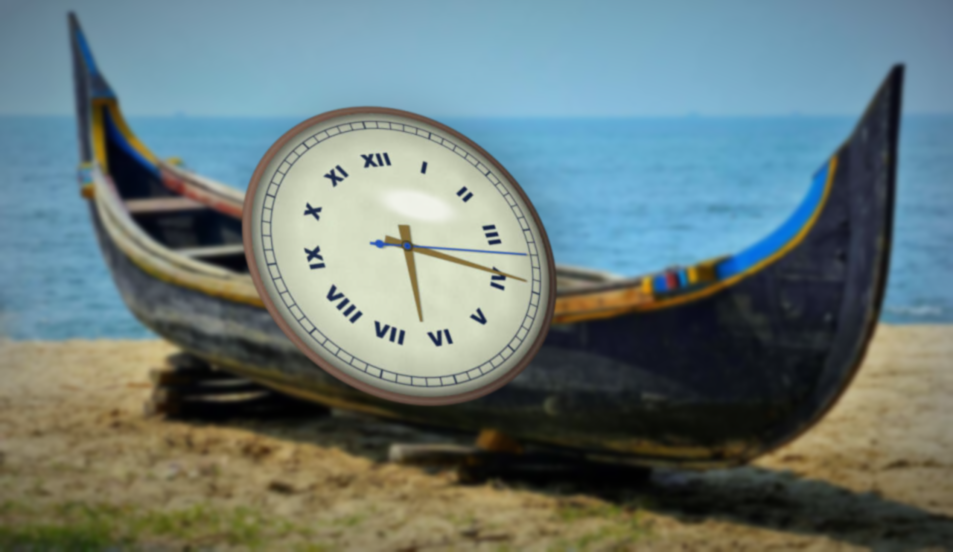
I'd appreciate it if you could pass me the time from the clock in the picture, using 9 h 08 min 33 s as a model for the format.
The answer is 6 h 19 min 17 s
